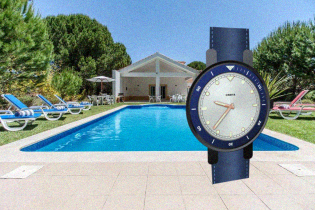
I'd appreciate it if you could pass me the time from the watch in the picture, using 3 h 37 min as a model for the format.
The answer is 9 h 37 min
